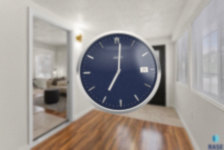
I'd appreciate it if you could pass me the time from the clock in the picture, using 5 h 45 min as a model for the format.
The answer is 7 h 01 min
